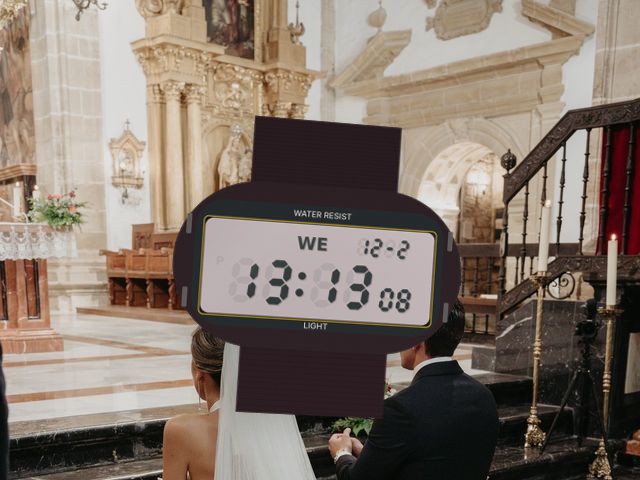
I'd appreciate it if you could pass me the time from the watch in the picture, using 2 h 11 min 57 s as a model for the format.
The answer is 13 h 13 min 08 s
